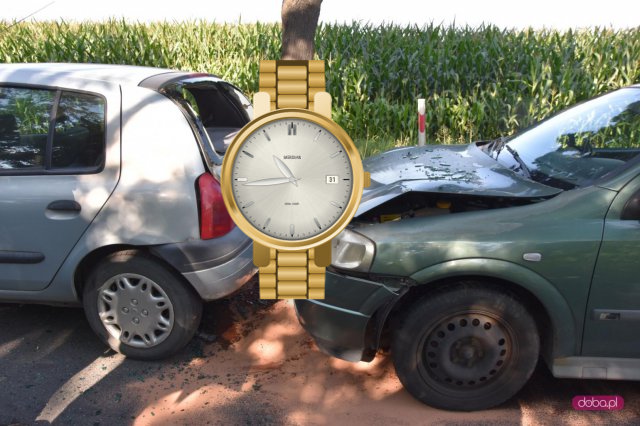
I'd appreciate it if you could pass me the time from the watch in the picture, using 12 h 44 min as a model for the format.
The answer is 10 h 44 min
